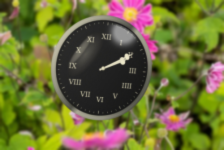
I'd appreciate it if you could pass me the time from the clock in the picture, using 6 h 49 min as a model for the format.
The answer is 2 h 10 min
